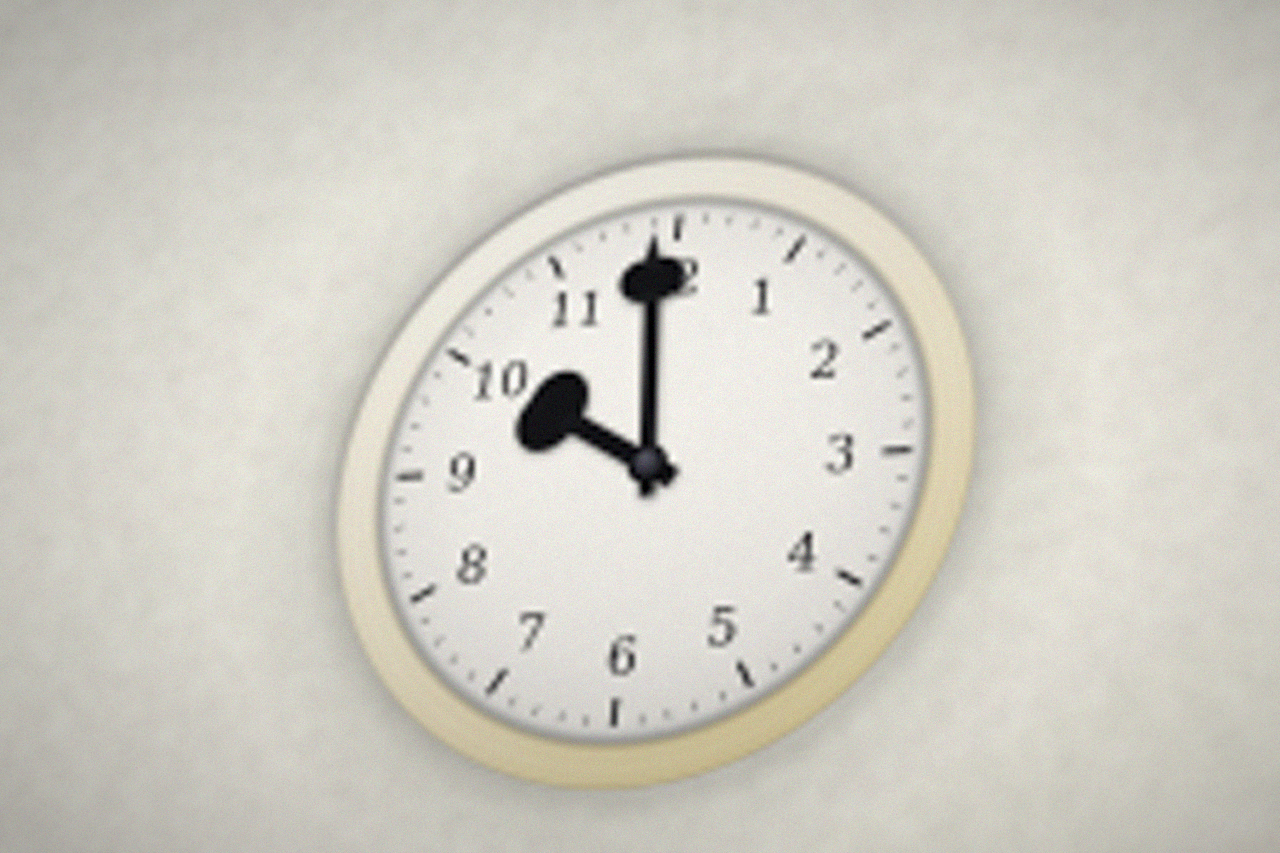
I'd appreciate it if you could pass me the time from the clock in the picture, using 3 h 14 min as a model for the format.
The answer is 9 h 59 min
